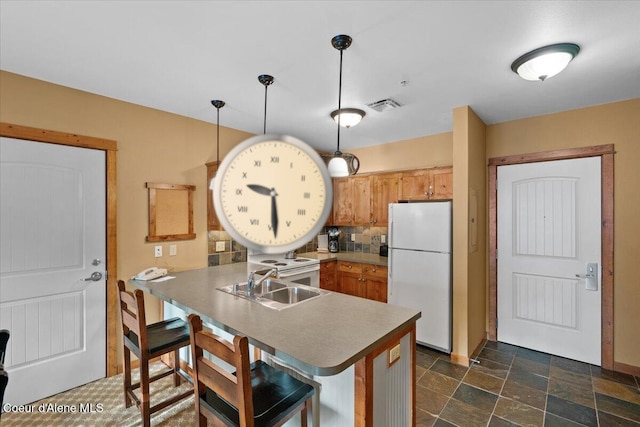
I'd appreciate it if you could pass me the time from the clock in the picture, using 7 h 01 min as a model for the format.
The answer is 9 h 29 min
